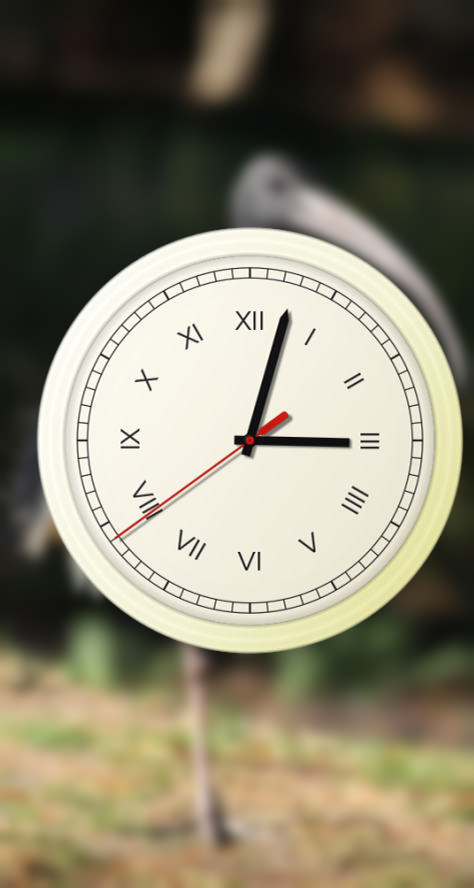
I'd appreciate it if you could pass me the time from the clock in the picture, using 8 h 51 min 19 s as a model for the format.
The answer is 3 h 02 min 39 s
